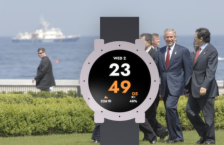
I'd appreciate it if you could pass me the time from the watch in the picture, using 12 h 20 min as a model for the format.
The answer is 23 h 49 min
